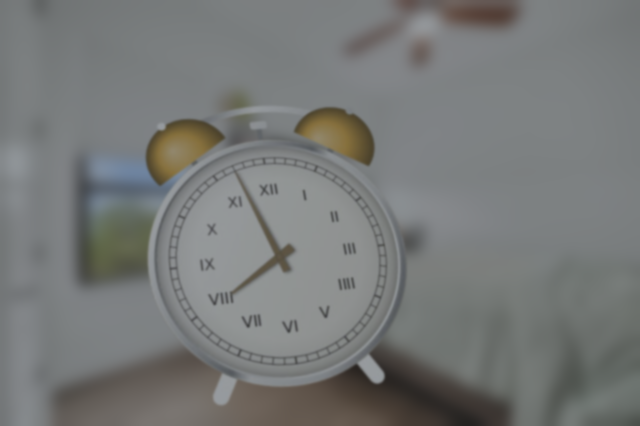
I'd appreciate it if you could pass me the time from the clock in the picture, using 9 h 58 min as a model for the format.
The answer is 7 h 57 min
